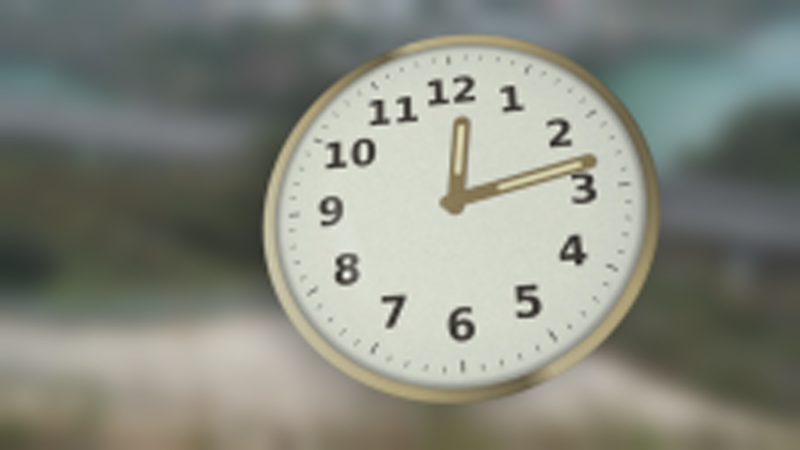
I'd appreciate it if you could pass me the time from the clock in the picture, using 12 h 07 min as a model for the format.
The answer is 12 h 13 min
